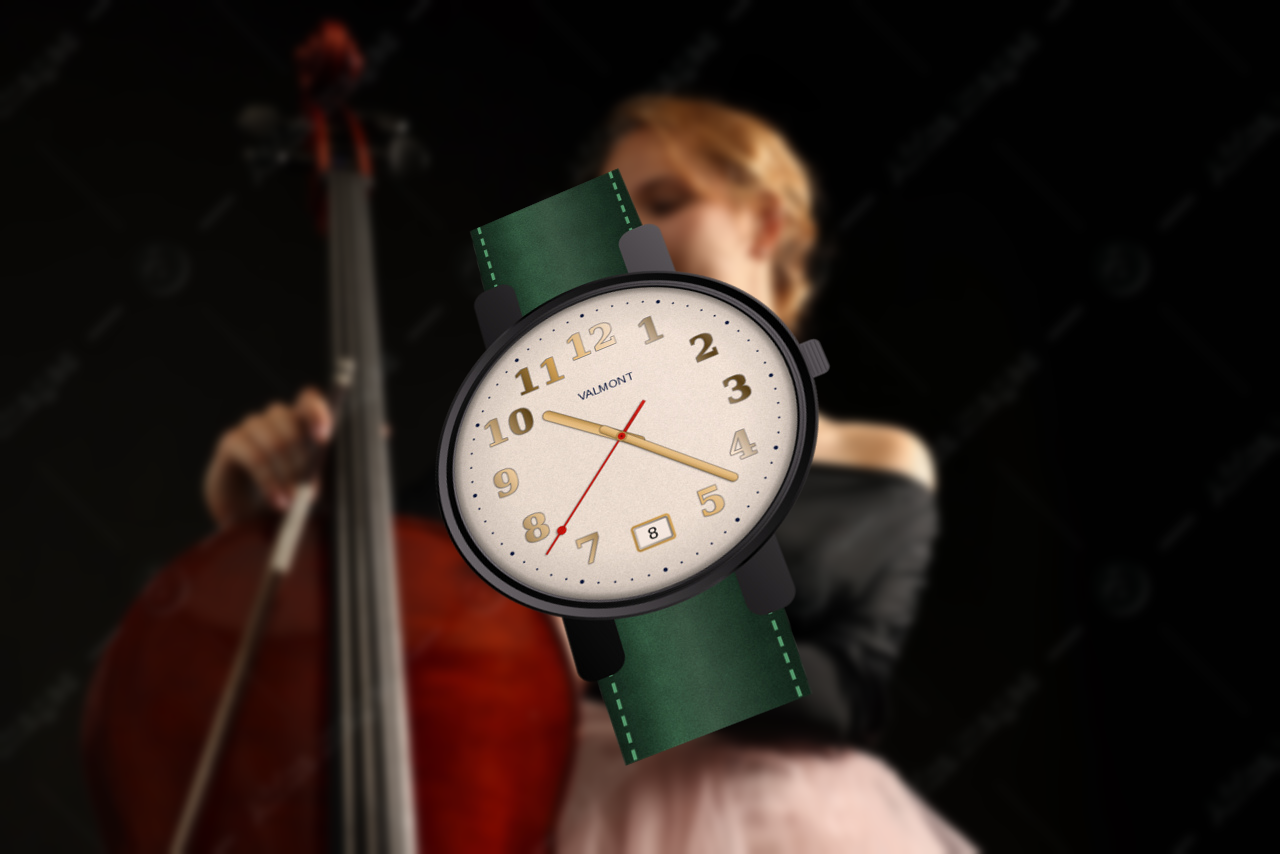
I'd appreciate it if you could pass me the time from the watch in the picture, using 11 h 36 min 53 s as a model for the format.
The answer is 10 h 22 min 38 s
